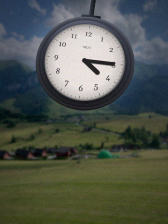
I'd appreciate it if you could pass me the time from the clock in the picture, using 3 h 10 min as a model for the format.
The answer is 4 h 15 min
